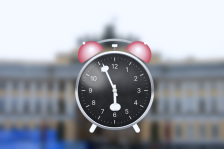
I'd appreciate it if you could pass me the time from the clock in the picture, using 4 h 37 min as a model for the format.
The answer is 5 h 56 min
